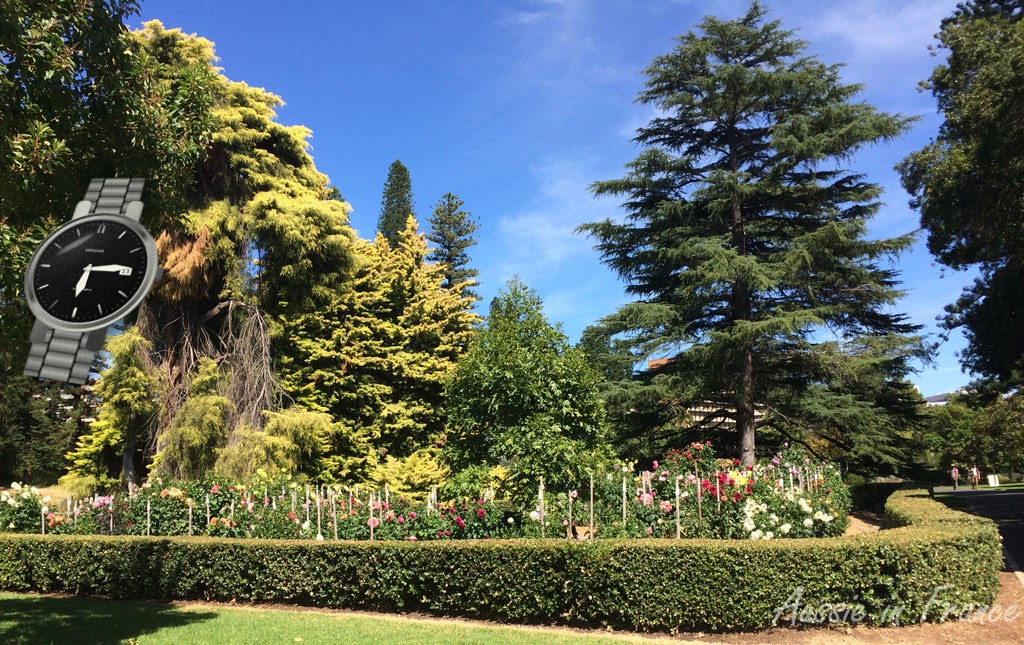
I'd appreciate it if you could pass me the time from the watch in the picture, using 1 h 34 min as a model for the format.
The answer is 6 h 14 min
